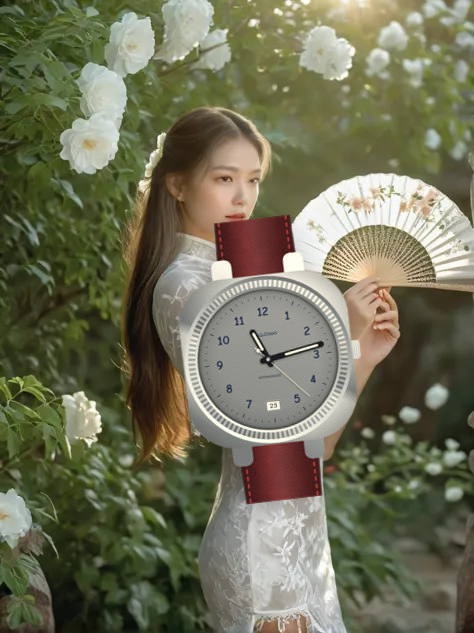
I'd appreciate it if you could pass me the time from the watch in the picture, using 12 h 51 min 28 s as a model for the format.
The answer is 11 h 13 min 23 s
